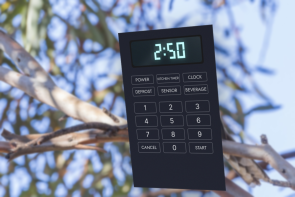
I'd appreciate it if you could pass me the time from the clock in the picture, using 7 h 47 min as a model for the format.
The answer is 2 h 50 min
